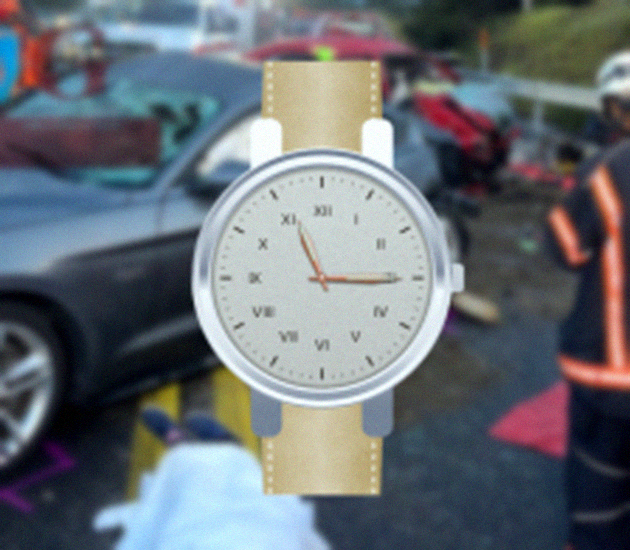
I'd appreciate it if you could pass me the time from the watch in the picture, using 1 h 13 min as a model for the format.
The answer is 11 h 15 min
